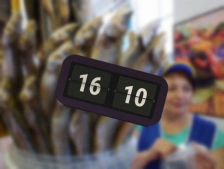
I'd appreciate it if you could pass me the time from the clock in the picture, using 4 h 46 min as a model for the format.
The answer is 16 h 10 min
